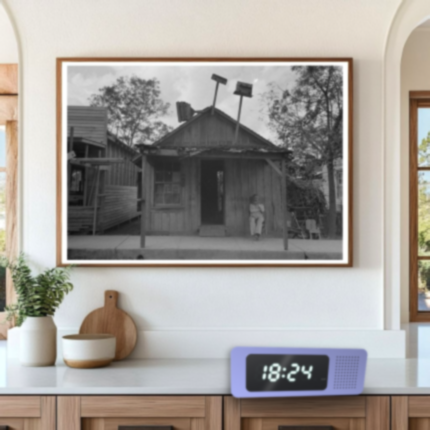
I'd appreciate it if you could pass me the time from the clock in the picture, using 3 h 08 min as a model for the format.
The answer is 18 h 24 min
